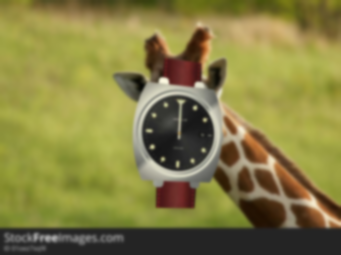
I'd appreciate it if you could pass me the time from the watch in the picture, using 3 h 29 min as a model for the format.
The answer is 12 h 00 min
